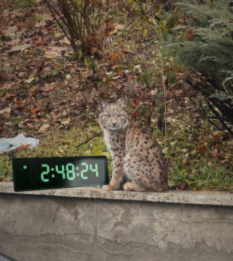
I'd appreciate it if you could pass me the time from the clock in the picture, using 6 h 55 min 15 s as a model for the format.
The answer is 2 h 48 min 24 s
